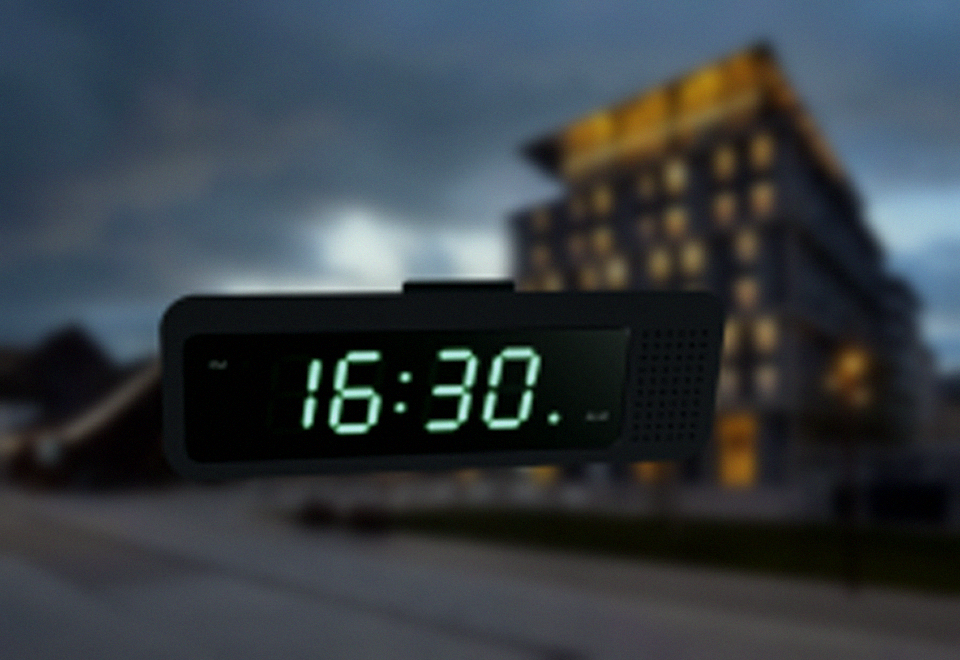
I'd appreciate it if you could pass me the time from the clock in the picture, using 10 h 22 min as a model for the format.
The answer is 16 h 30 min
